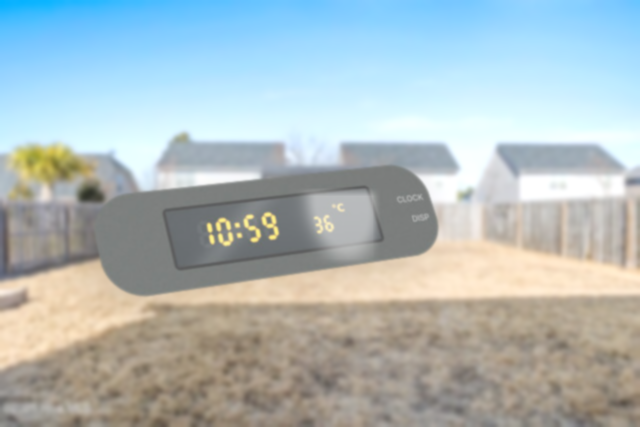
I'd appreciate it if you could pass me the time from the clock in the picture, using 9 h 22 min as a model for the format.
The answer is 10 h 59 min
